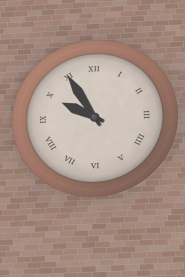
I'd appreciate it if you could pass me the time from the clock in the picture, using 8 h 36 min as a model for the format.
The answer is 9 h 55 min
